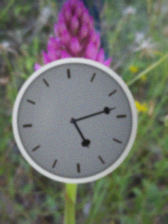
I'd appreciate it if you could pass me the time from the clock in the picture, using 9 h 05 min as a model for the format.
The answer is 5 h 13 min
